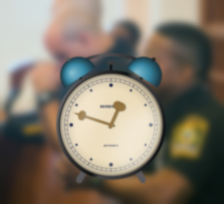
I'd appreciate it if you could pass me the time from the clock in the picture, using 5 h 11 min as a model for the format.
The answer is 12 h 48 min
